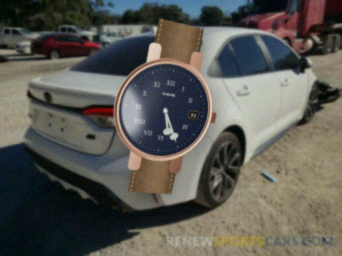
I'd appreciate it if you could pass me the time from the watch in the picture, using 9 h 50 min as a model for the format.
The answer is 5 h 25 min
